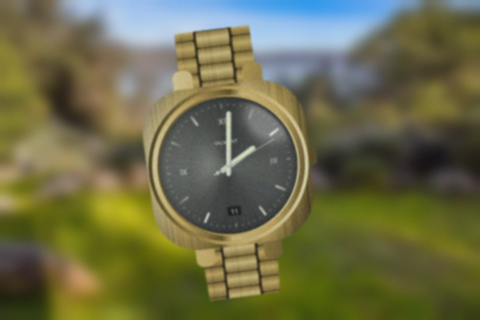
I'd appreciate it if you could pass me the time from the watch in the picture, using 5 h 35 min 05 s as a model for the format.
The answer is 2 h 01 min 11 s
